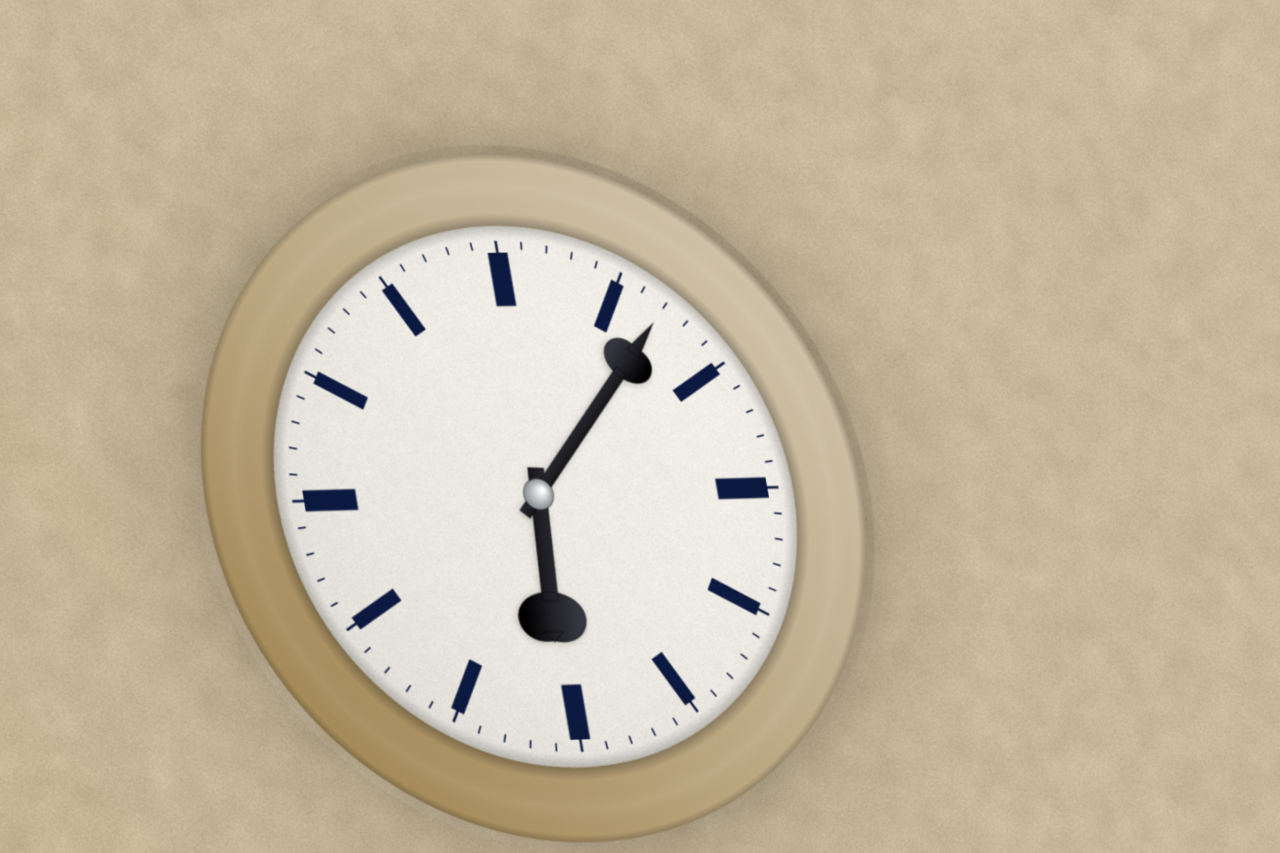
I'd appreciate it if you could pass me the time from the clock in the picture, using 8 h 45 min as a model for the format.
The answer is 6 h 07 min
